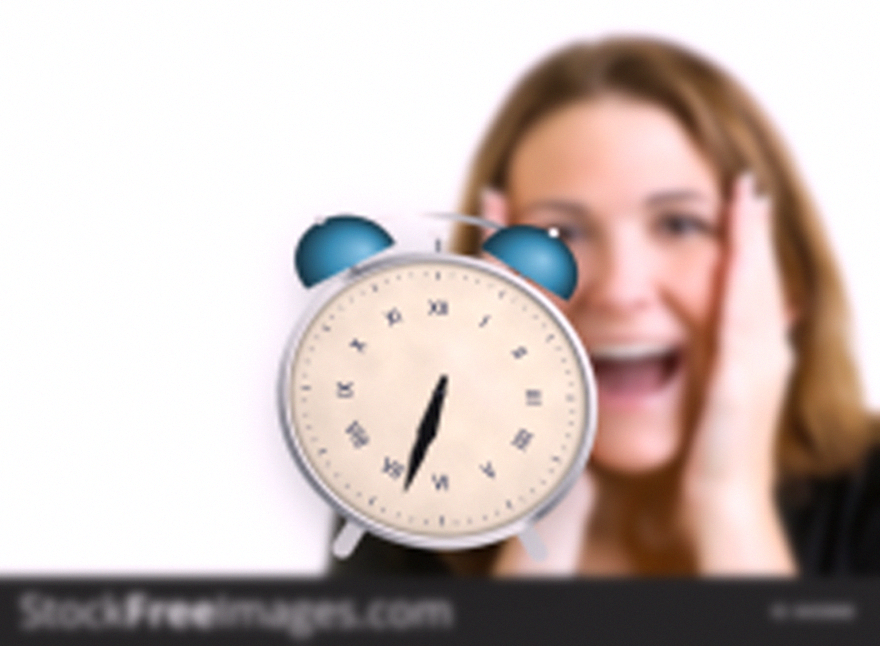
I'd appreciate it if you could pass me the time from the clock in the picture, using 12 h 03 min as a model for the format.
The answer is 6 h 33 min
